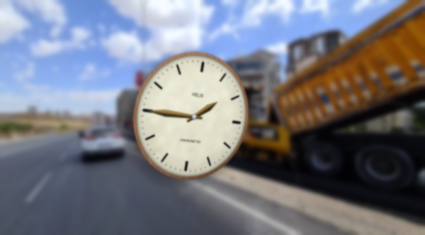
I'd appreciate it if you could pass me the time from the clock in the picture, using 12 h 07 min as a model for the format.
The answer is 1 h 45 min
